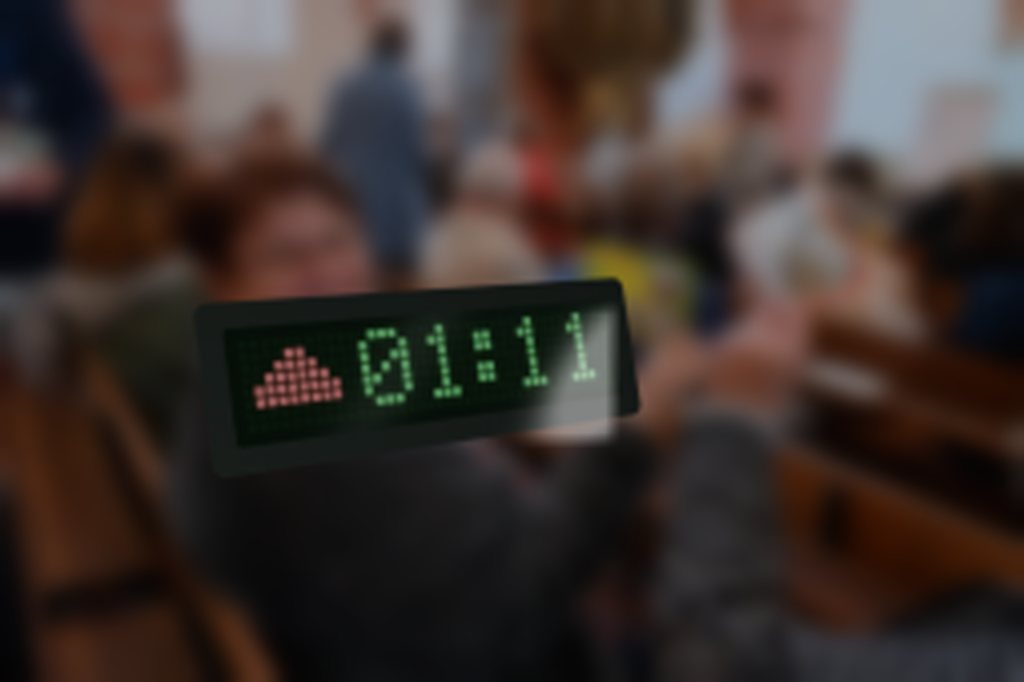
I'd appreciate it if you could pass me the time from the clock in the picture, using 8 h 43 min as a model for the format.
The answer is 1 h 11 min
